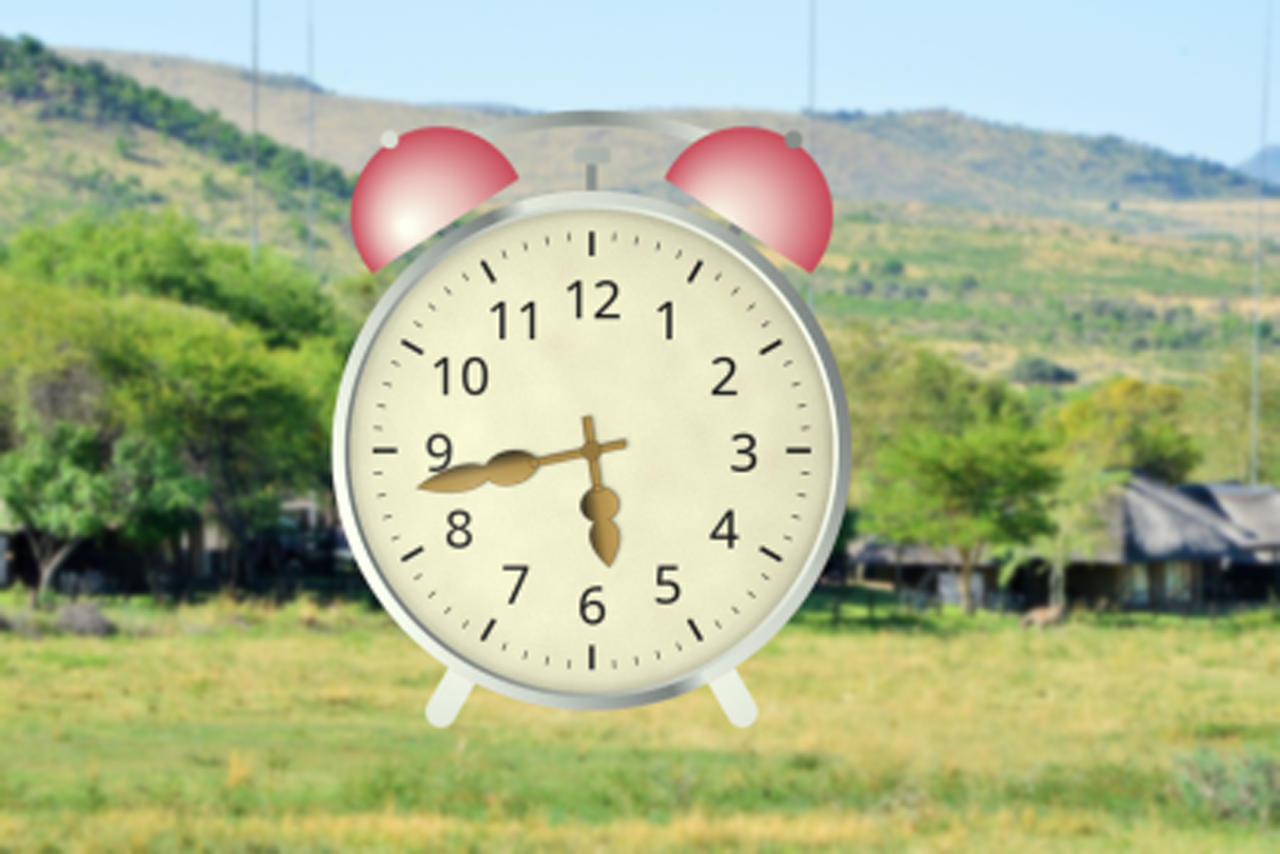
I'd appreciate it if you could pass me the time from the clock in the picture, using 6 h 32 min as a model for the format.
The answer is 5 h 43 min
